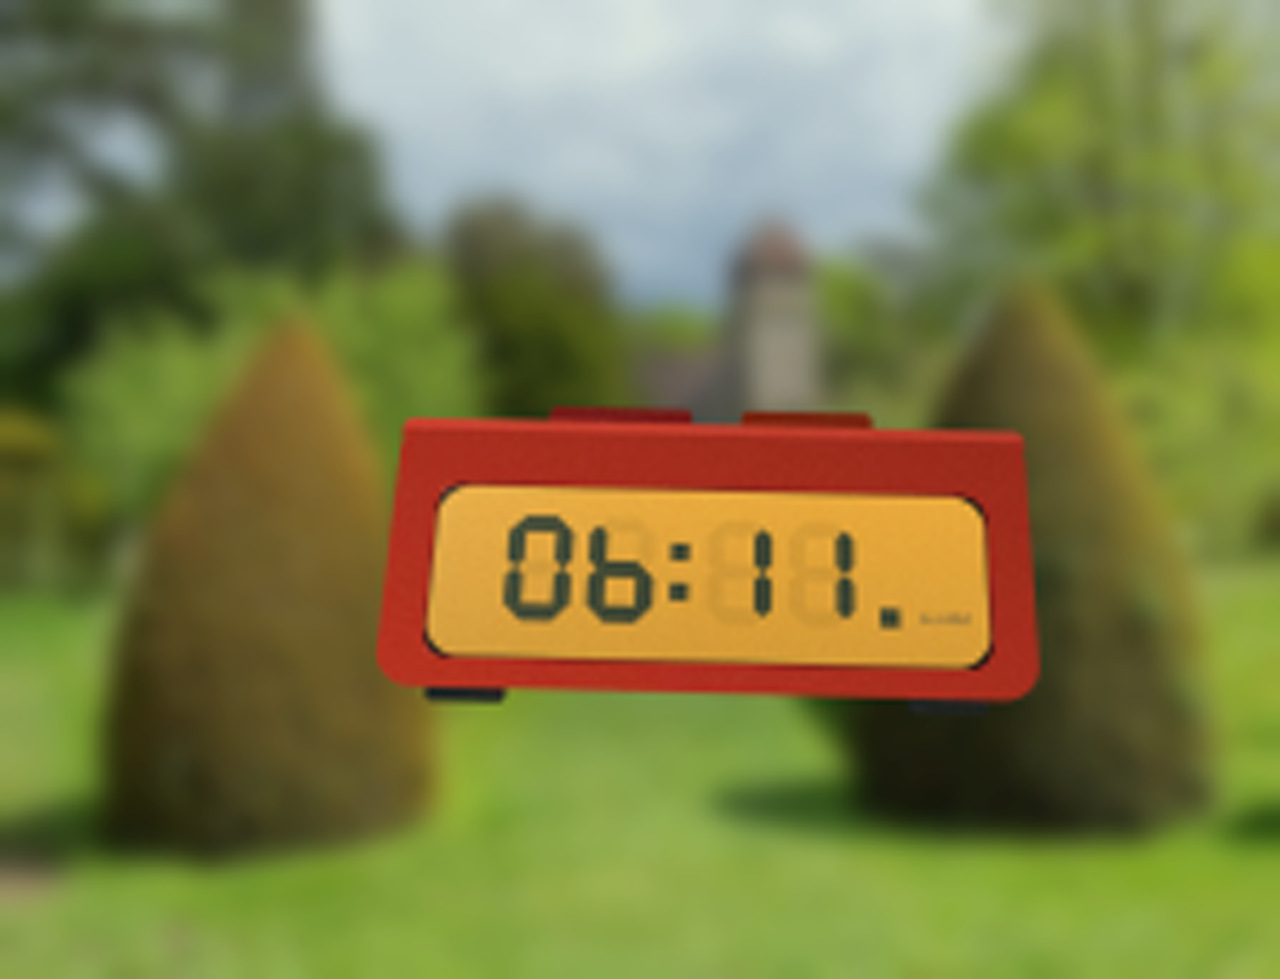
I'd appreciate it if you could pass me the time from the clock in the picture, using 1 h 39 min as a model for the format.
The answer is 6 h 11 min
